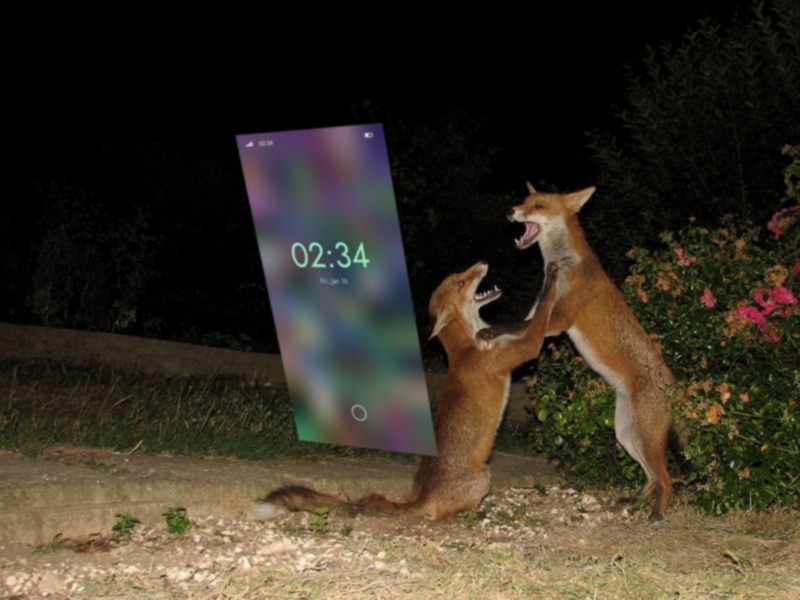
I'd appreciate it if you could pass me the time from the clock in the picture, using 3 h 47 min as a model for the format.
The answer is 2 h 34 min
